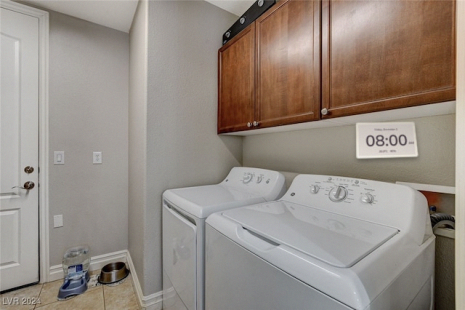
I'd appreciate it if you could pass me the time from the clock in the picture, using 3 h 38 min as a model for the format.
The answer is 8 h 00 min
